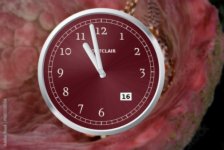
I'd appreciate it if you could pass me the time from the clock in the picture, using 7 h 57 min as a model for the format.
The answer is 10 h 58 min
